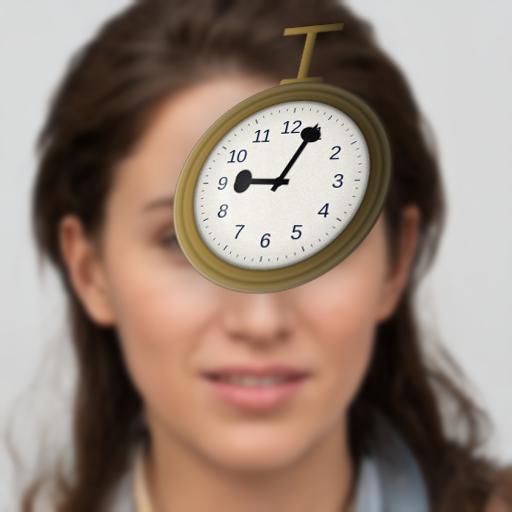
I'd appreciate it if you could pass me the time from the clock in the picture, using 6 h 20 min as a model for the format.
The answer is 9 h 04 min
